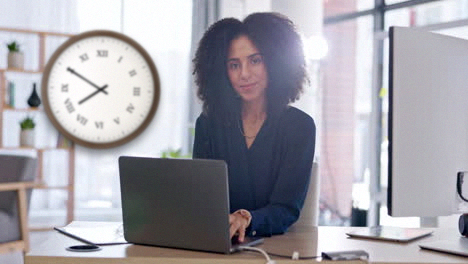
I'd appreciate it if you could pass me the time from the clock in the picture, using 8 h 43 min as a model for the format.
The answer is 7 h 50 min
